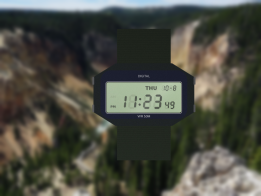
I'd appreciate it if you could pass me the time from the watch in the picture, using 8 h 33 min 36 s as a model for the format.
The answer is 11 h 23 min 49 s
